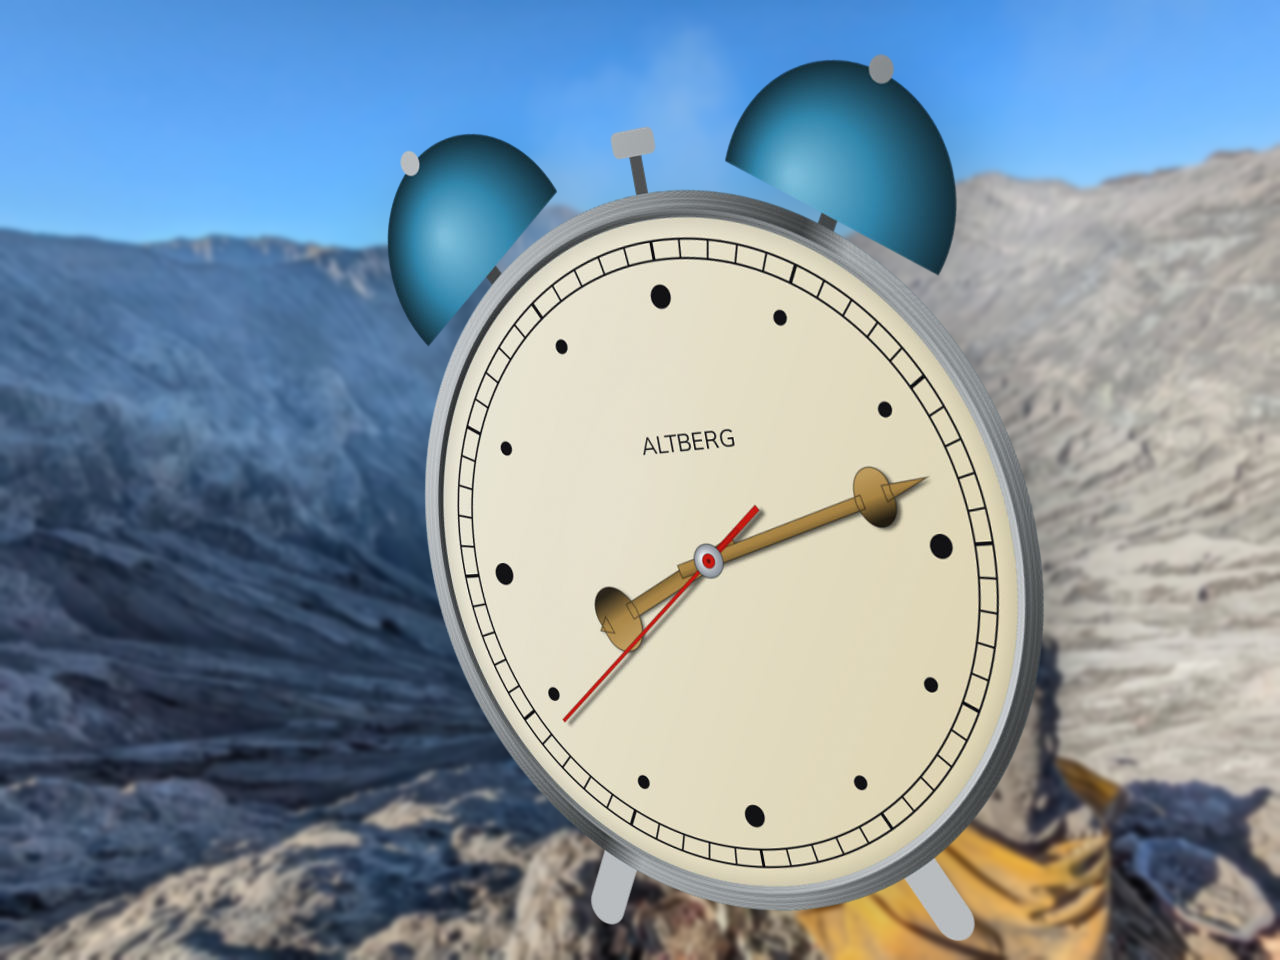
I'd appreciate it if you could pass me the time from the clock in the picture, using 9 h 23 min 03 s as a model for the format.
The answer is 8 h 12 min 39 s
